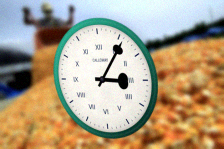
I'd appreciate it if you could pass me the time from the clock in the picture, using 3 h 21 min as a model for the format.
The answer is 3 h 06 min
